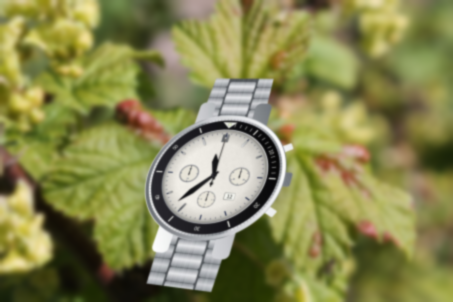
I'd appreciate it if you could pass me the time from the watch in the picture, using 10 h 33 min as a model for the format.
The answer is 11 h 37 min
